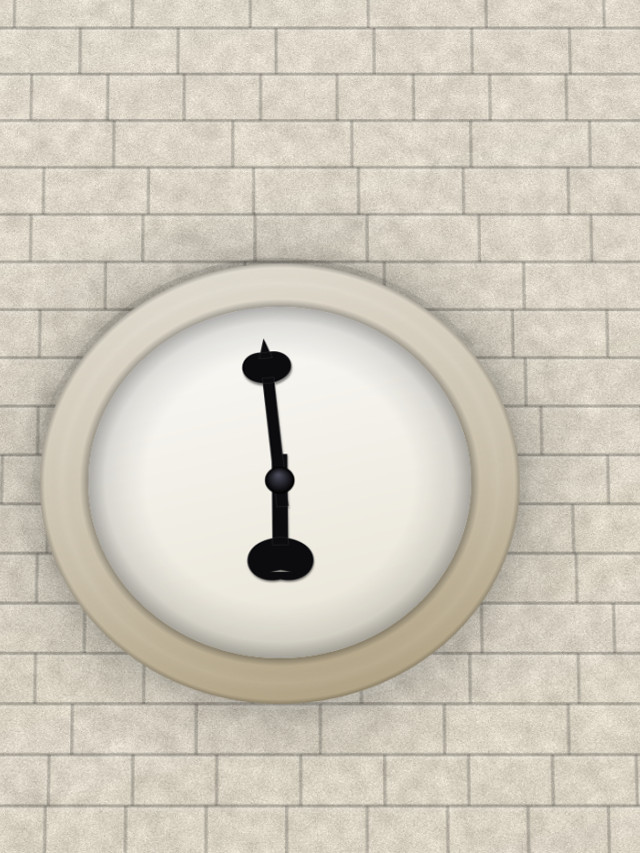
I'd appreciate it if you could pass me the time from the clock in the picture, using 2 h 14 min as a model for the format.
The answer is 5 h 59 min
